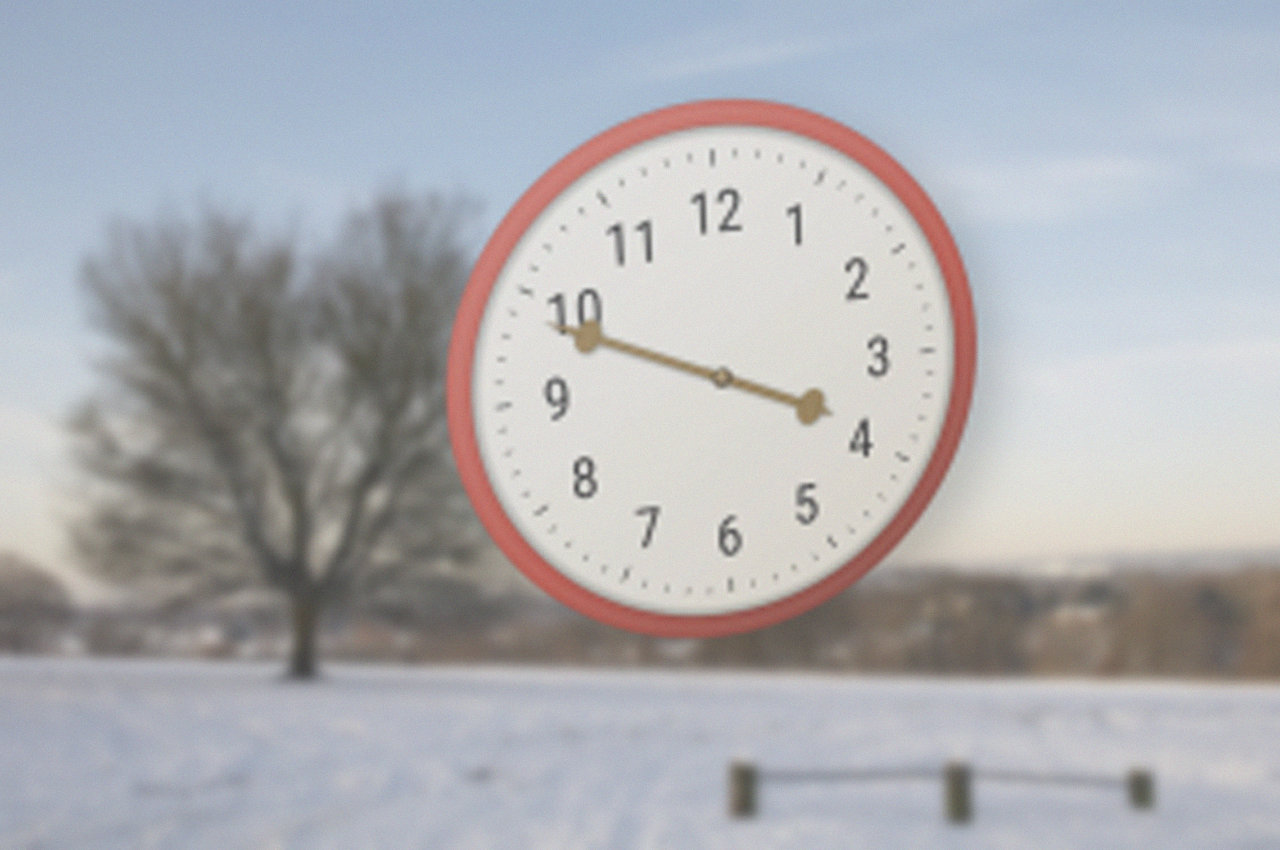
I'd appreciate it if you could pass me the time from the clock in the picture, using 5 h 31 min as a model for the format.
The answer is 3 h 49 min
